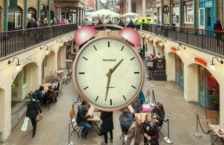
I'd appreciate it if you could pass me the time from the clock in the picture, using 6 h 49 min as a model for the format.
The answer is 1 h 32 min
